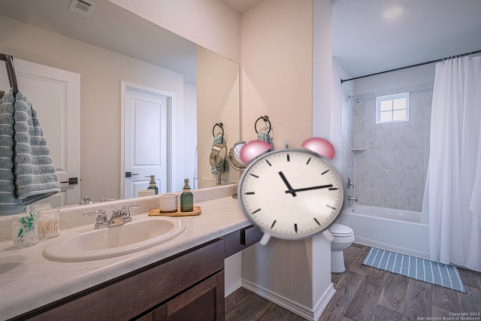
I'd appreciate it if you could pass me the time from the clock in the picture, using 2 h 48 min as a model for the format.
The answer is 11 h 14 min
